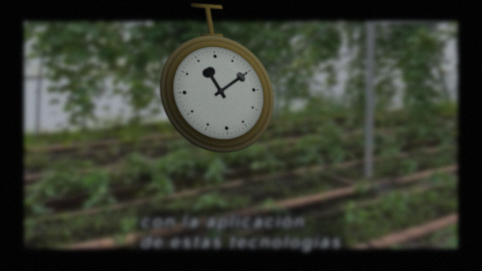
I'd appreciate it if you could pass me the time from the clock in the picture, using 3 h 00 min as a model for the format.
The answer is 11 h 10 min
